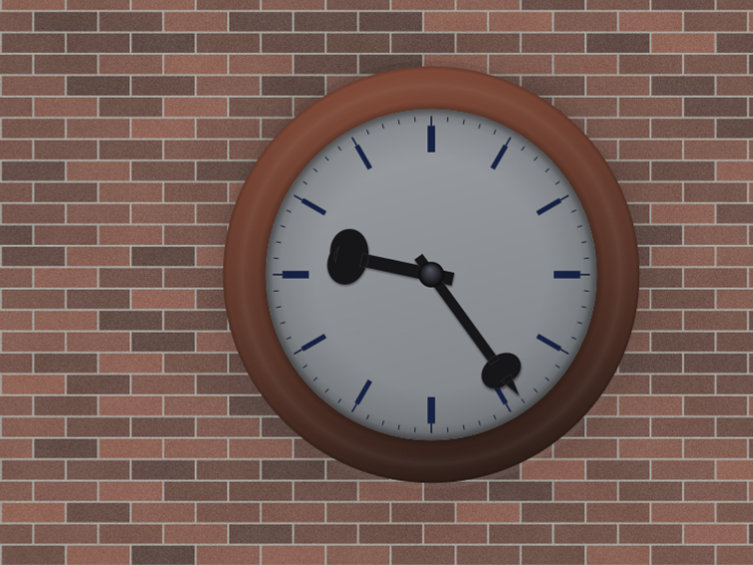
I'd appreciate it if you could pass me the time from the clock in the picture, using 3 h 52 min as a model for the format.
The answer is 9 h 24 min
